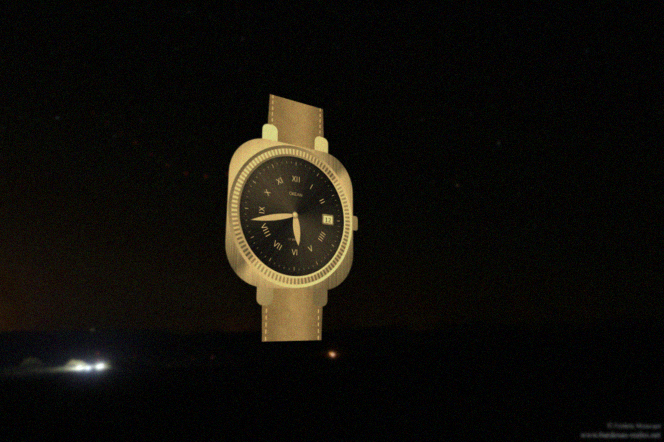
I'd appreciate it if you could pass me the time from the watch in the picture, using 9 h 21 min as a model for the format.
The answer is 5 h 43 min
